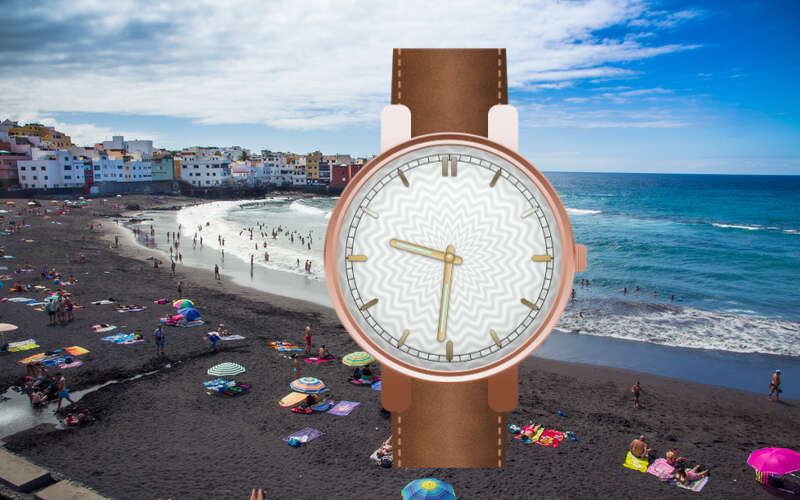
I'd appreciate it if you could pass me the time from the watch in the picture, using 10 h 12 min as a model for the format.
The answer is 9 h 31 min
